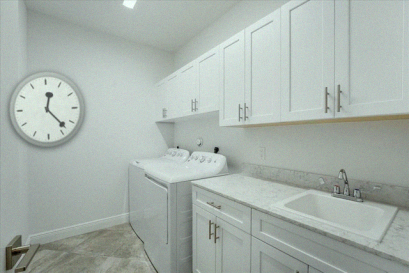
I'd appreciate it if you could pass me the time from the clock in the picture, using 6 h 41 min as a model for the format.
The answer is 12 h 23 min
